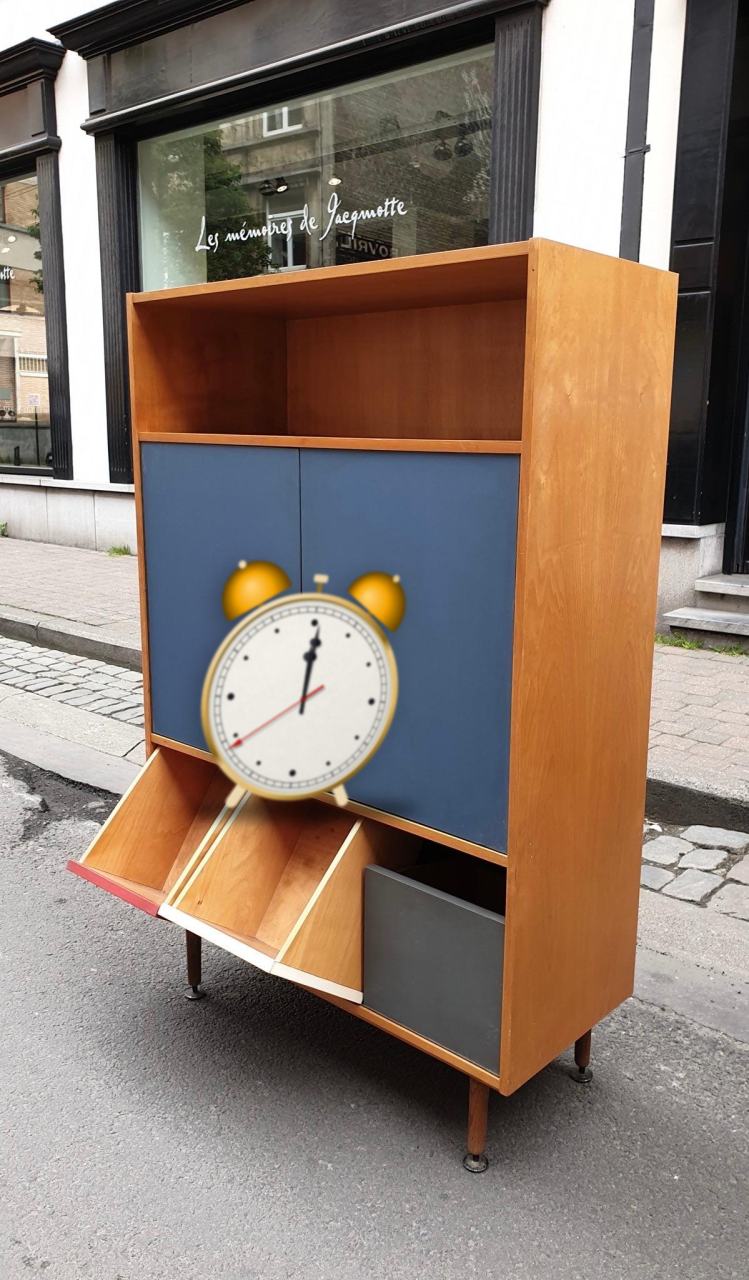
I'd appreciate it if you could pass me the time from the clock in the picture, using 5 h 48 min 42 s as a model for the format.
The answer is 12 h 00 min 39 s
